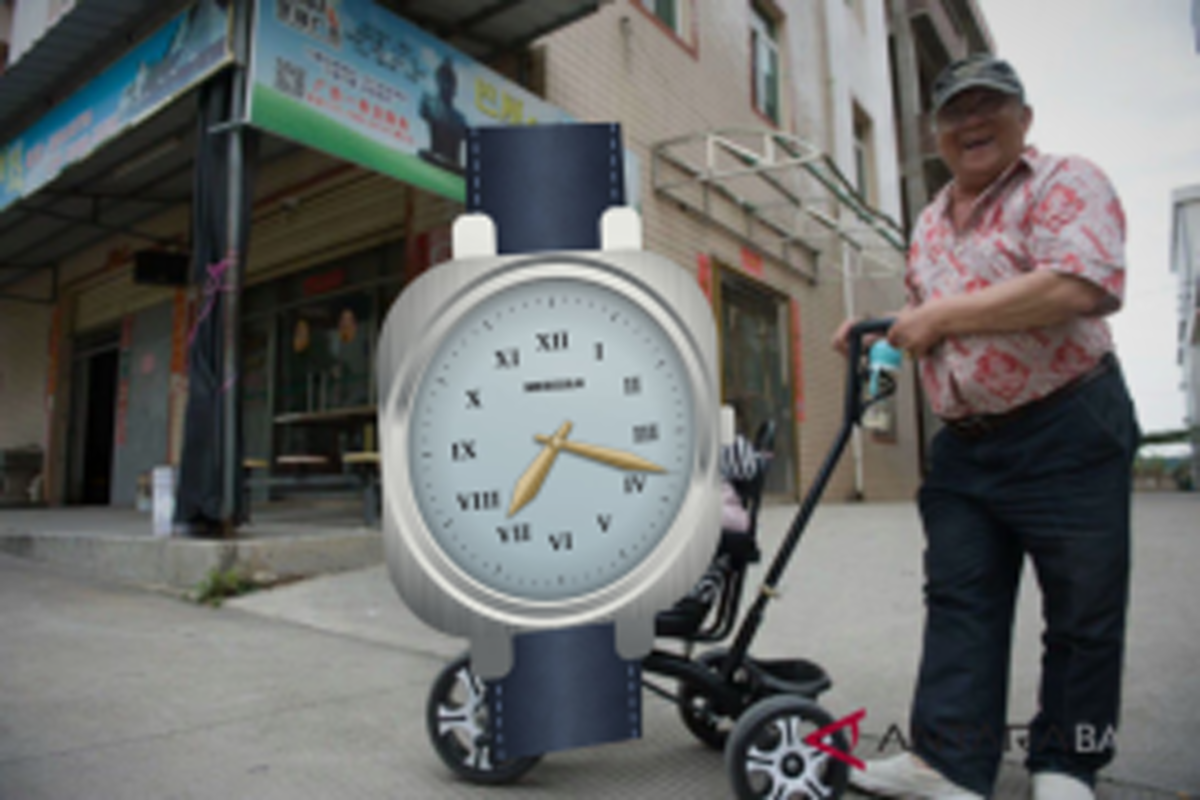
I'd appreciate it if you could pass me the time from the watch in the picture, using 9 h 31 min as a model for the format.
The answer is 7 h 18 min
